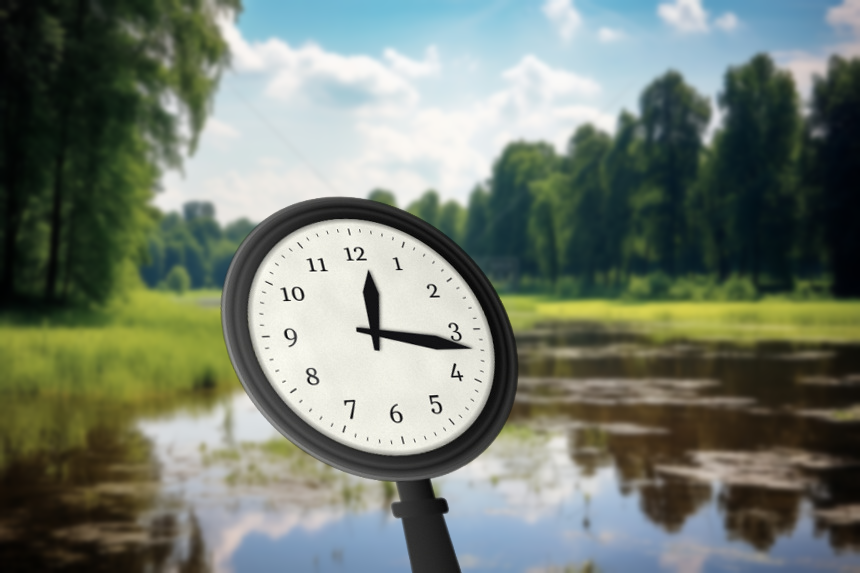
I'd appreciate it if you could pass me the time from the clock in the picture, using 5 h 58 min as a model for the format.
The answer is 12 h 17 min
